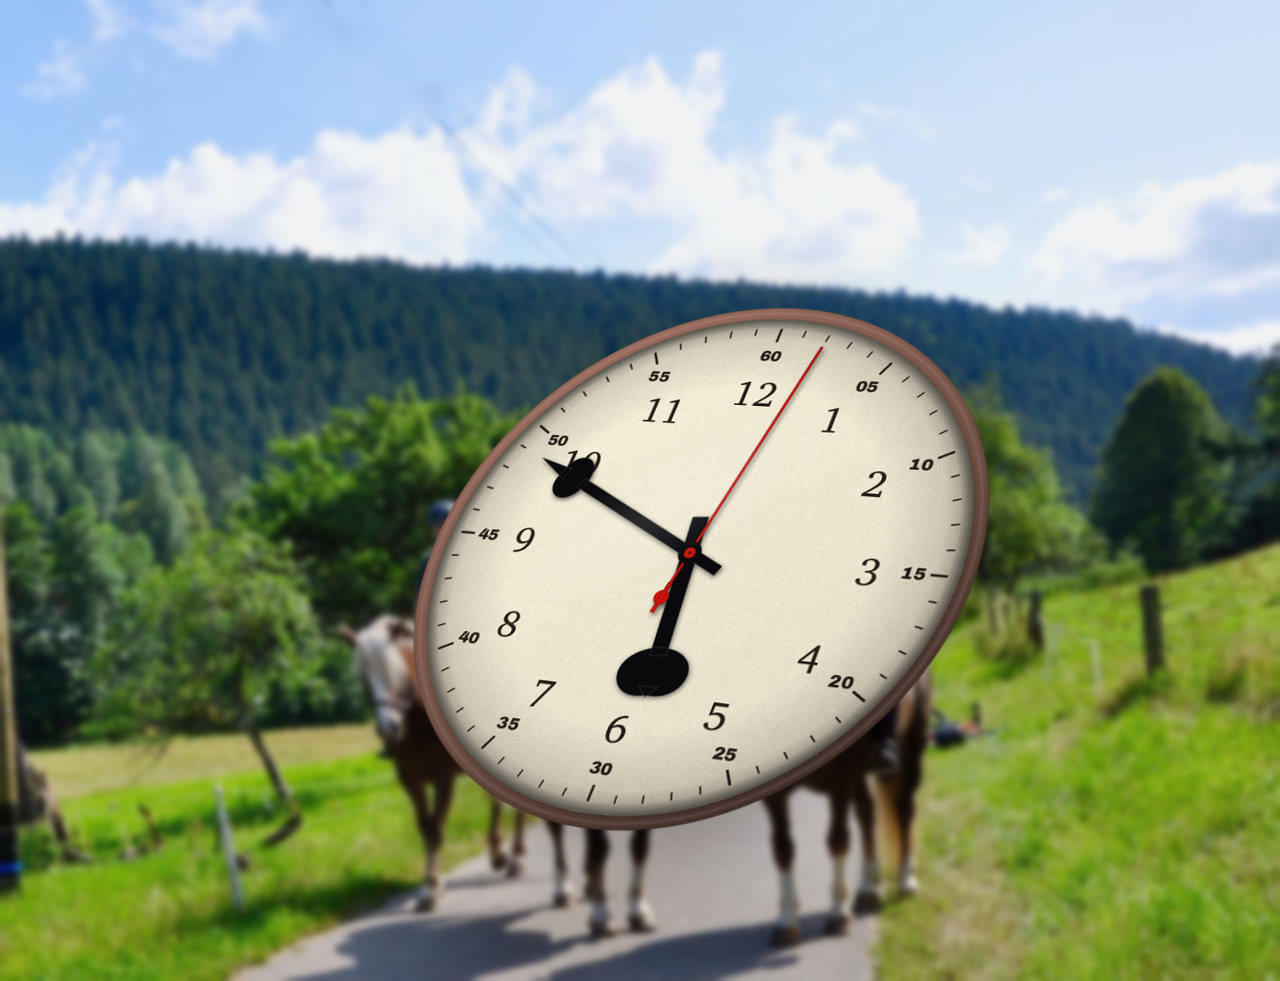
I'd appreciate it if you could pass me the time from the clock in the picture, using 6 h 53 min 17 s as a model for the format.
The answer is 5 h 49 min 02 s
